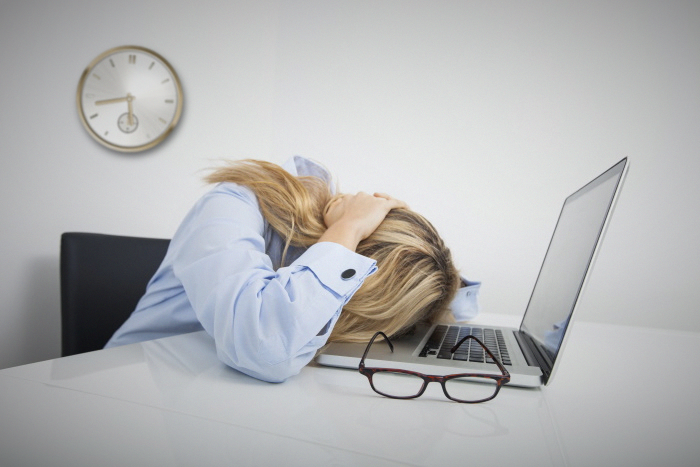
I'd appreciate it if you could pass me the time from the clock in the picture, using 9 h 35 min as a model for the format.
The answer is 5 h 43 min
